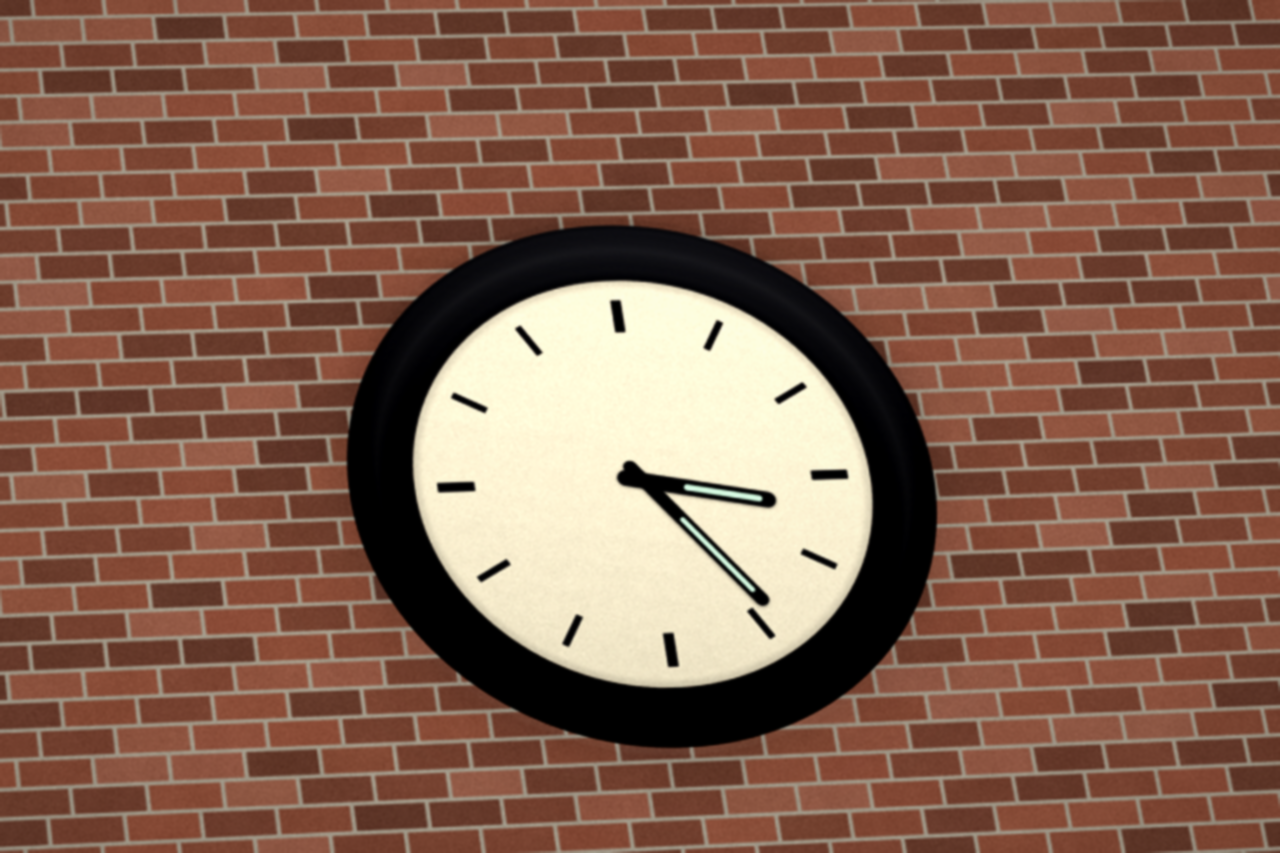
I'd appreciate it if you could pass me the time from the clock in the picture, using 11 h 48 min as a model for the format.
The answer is 3 h 24 min
